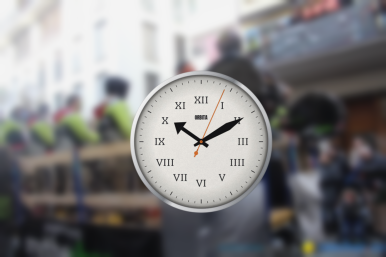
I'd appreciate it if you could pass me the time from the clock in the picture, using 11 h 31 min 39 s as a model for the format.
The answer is 10 h 10 min 04 s
